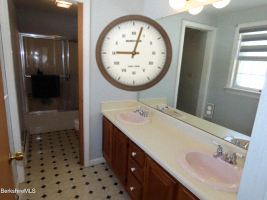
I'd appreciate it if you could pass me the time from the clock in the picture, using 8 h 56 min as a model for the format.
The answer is 9 h 03 min
